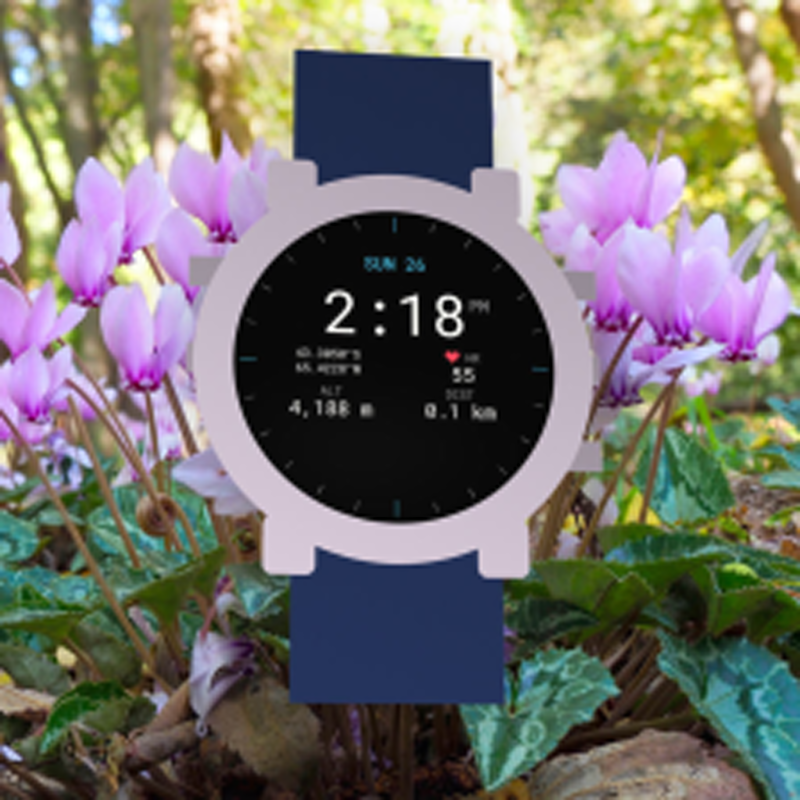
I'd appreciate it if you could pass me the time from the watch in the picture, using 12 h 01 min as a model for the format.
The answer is 2 h 18 min
